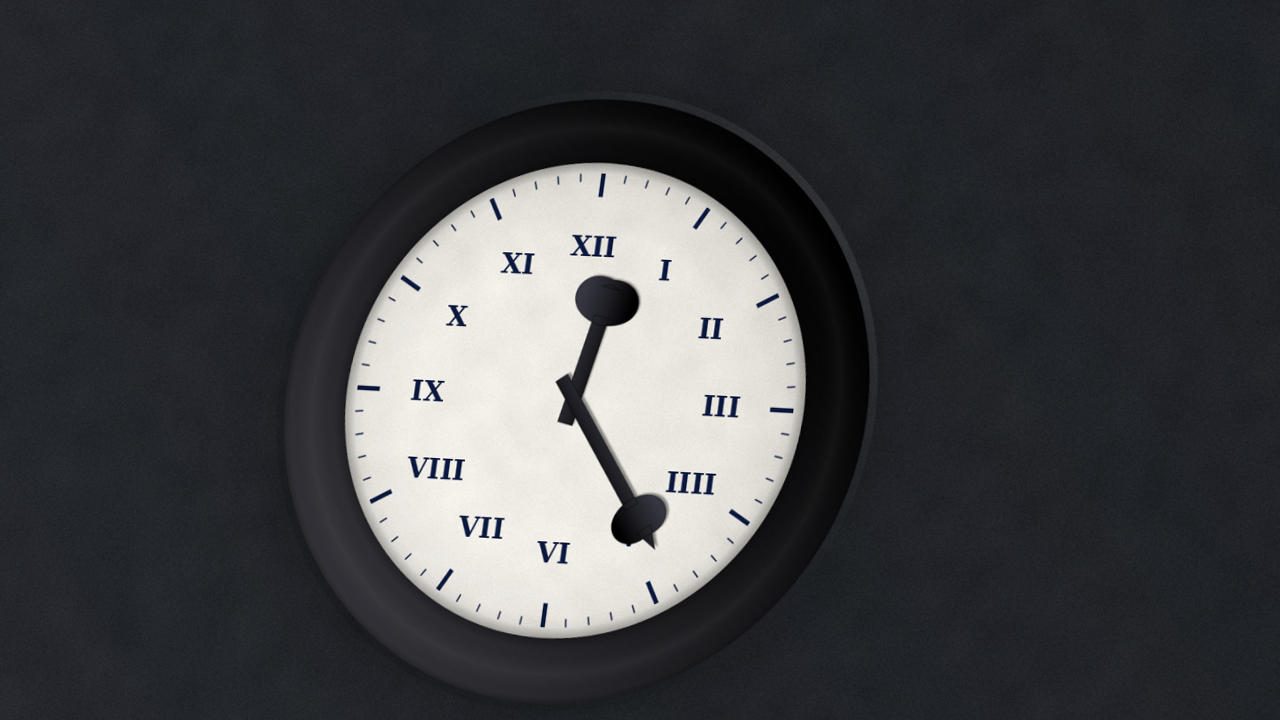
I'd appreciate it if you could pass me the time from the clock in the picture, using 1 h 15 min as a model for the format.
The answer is 12 h 24 min
